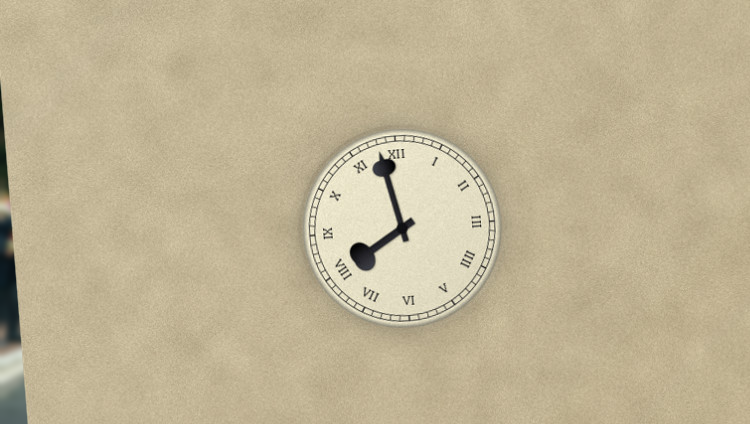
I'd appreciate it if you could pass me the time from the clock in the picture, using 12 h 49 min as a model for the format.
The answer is 7 h 58 min
